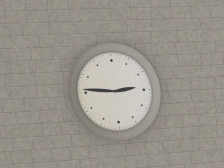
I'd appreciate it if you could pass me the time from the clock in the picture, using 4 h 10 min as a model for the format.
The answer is 2 h 46 min
